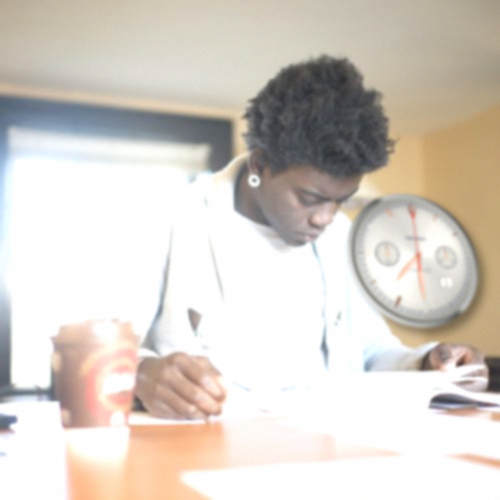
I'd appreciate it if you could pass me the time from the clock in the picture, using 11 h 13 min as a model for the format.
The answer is 7 h 30 min
